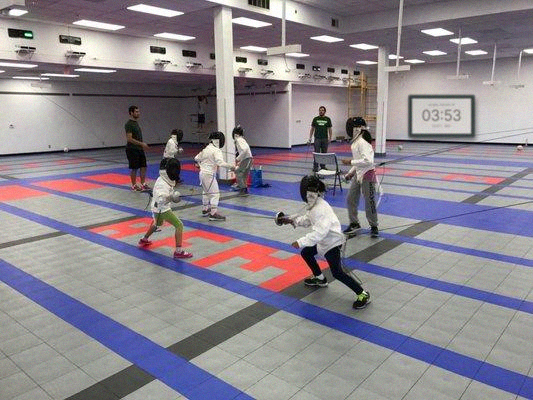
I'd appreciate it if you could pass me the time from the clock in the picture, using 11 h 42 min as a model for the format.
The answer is 3 h 53 min
